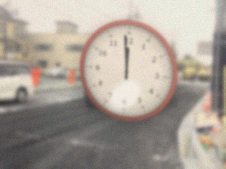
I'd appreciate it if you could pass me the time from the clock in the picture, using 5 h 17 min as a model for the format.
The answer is 11 h 59 min
